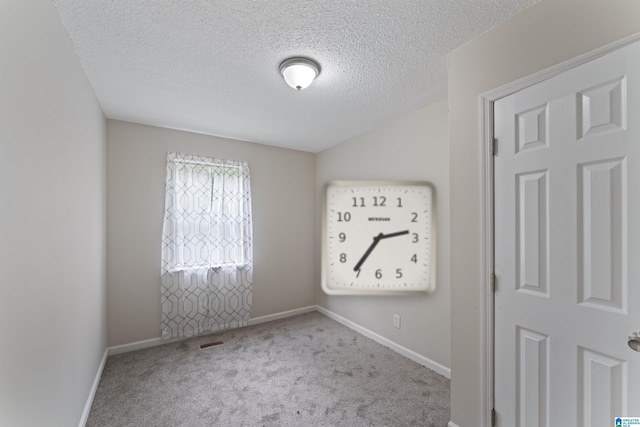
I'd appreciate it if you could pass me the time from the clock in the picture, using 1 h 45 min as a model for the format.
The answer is 2 h 36 min
